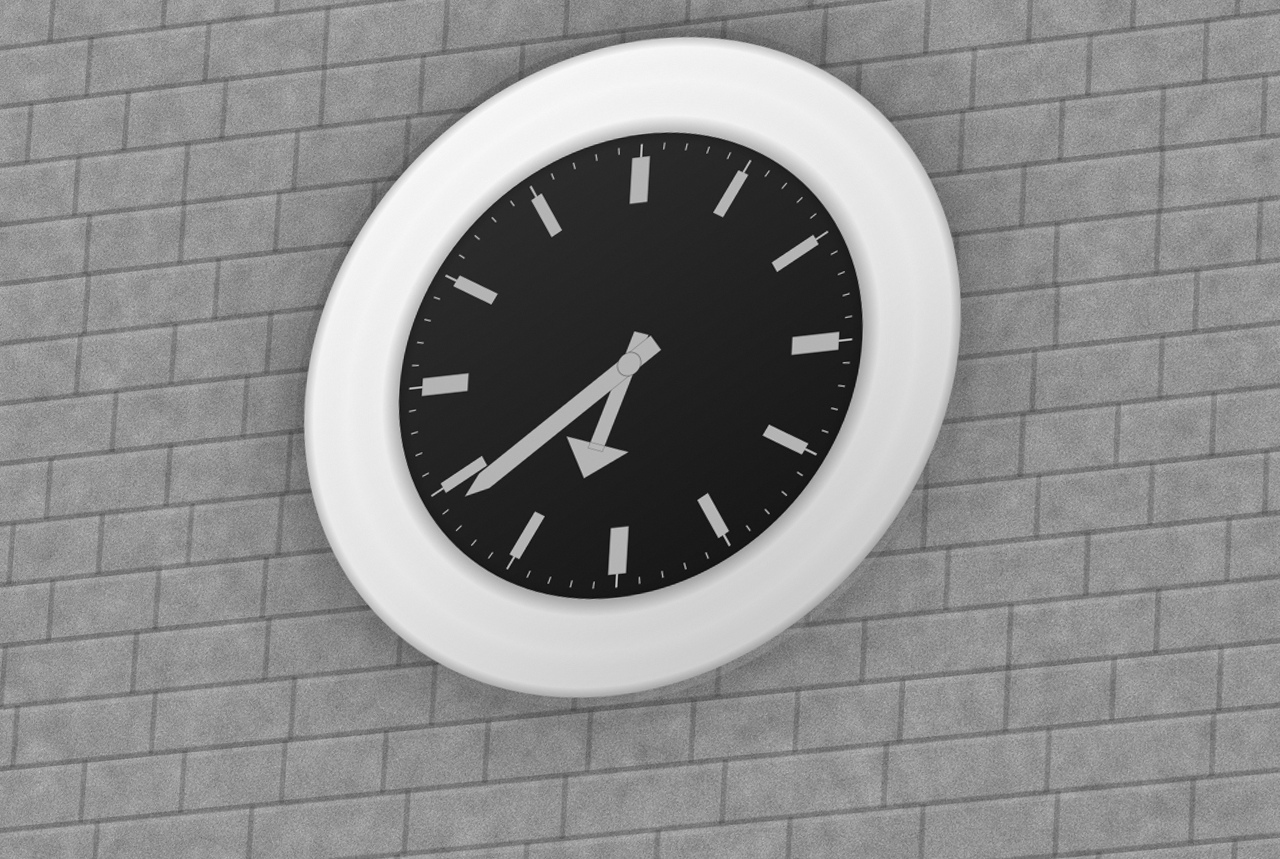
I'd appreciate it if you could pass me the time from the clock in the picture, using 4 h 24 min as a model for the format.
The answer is 6 h 39 min
